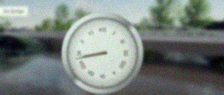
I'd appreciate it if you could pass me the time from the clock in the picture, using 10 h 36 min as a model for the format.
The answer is 8 h 43 min
